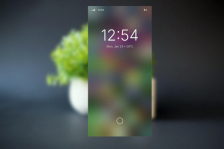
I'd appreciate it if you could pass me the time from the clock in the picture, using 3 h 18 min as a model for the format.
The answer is 12 h 54 min
